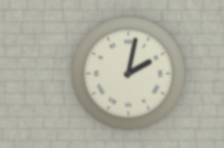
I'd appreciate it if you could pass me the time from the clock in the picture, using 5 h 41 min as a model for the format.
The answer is 2 h 02 min
